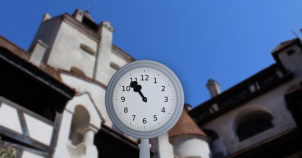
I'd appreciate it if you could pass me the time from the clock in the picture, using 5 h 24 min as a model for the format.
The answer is 10 h 54 min
